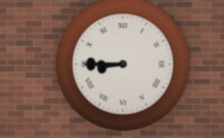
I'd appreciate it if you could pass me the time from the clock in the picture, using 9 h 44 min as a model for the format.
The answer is 8 h 45 min
